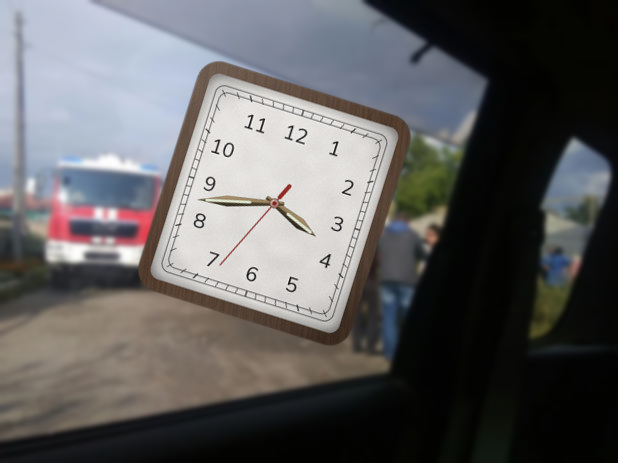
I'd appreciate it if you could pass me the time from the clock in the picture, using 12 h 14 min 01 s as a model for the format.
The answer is 3 h 42 min 34 s
